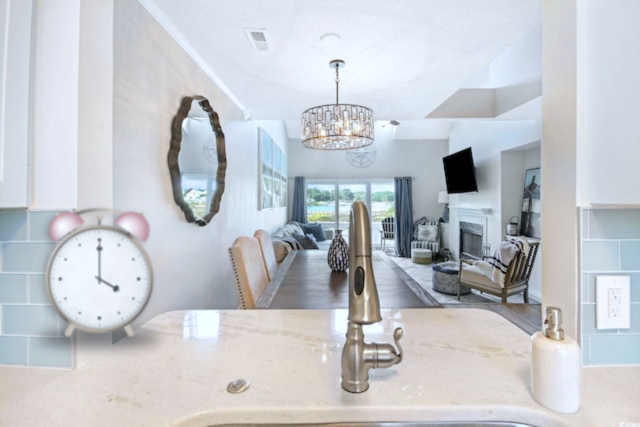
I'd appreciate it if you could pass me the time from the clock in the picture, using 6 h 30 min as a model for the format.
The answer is 4 h 00 min
